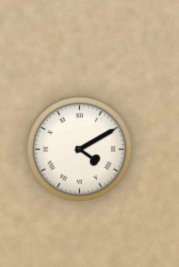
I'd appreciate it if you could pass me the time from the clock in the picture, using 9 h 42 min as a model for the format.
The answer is 4 h 10 min
